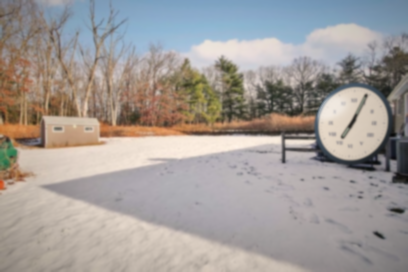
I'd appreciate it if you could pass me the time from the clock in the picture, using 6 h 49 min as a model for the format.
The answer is 7 h 04 min
